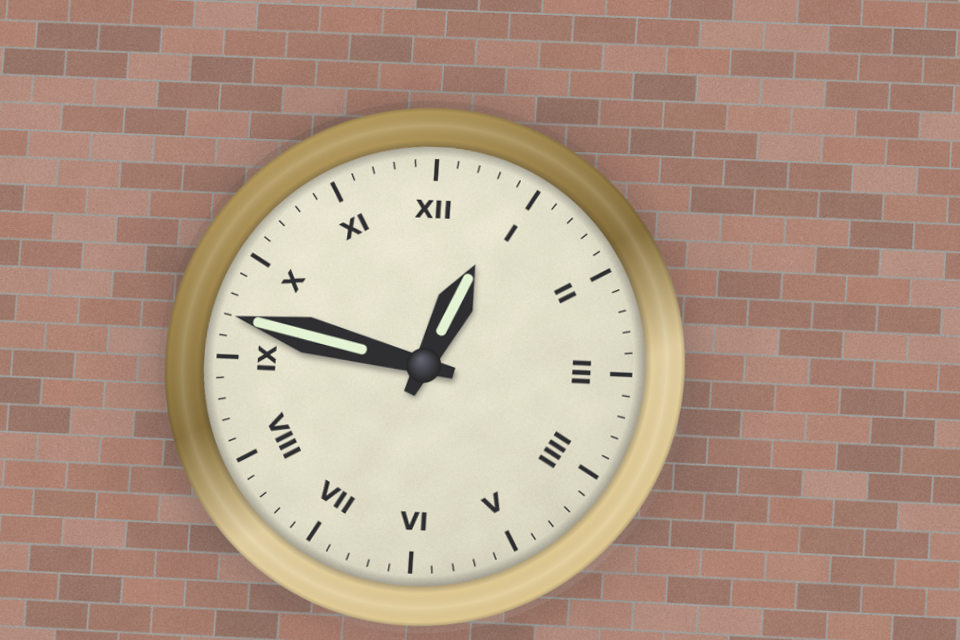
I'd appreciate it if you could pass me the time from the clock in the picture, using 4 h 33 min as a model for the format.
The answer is 12 h 47 min
